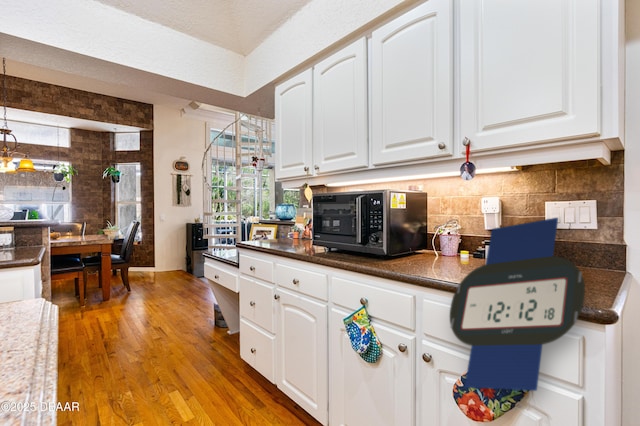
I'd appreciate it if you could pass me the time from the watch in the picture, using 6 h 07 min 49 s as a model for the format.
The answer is 12 h 12 min 18 s
